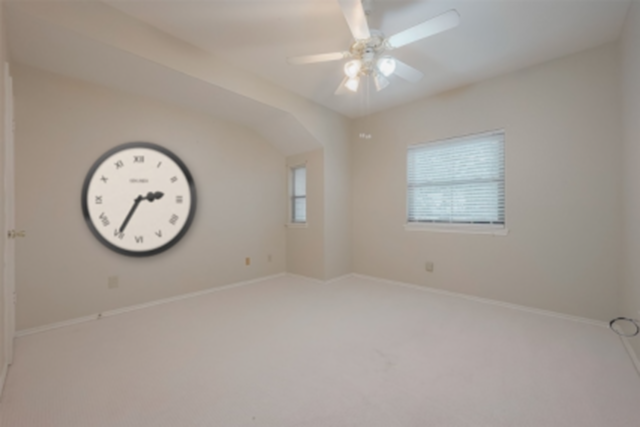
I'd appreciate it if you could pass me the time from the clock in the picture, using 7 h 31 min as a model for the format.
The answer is 2 h 35 min
